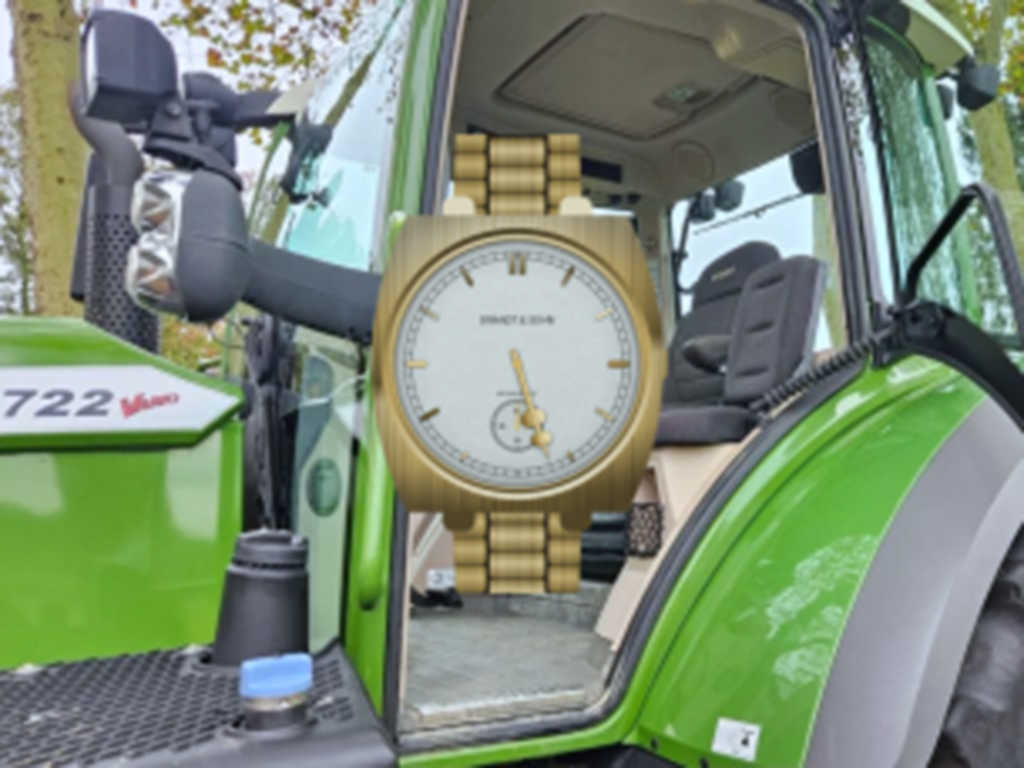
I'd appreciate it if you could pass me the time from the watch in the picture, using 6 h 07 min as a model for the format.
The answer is 5 h 27 min
